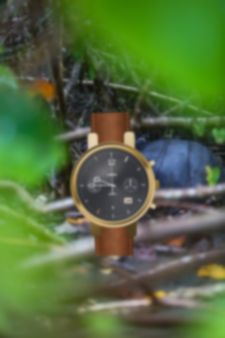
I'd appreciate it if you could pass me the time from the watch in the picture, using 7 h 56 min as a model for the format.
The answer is 9 h 45 min
